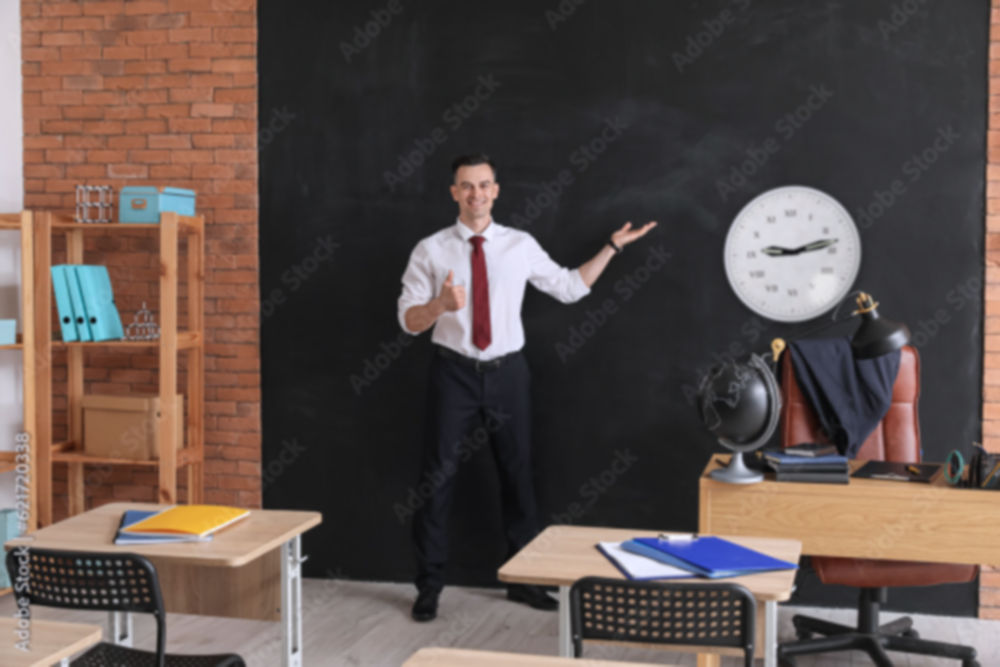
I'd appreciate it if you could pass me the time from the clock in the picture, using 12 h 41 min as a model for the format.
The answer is 9 h 13 min
